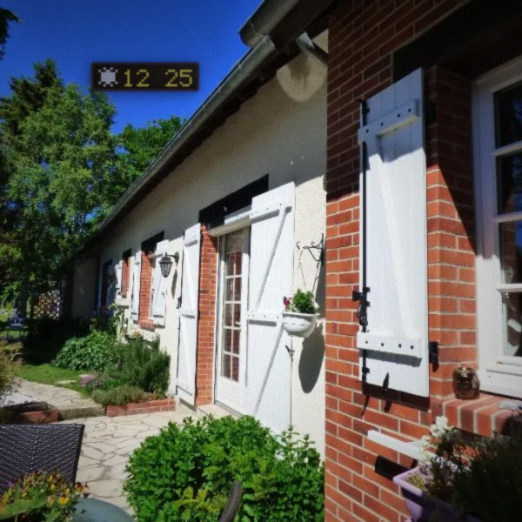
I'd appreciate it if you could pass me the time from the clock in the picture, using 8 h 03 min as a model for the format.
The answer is 12 h 25 min
